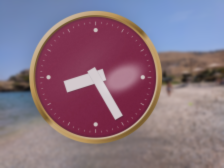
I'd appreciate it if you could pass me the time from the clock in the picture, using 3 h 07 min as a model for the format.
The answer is 8 h 25 min
